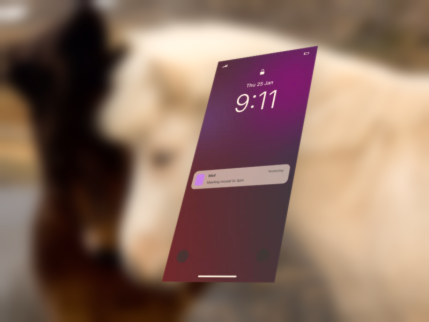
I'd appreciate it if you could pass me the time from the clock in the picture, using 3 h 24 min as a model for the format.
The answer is 9 h 11 min
